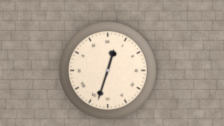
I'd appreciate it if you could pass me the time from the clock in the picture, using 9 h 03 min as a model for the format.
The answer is 12 h 33 min
